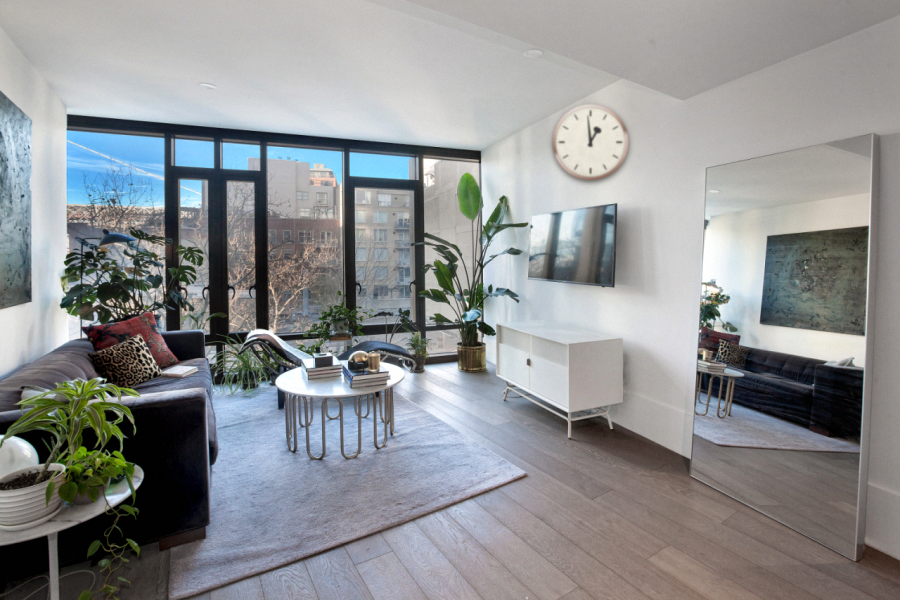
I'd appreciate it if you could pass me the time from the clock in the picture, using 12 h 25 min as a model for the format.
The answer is 12 h 59 min
